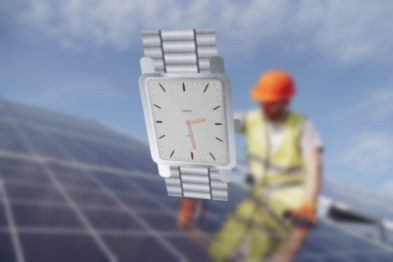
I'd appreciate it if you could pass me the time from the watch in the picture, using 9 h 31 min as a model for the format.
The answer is 2 h 29 min
